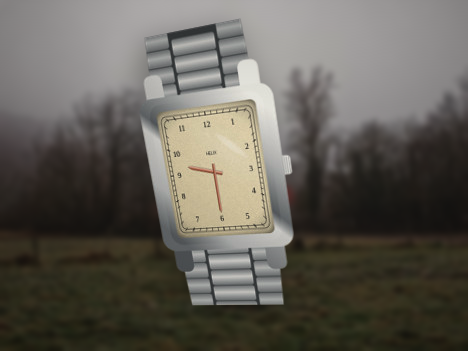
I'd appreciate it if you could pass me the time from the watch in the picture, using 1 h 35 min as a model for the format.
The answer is 9 h 30 min
